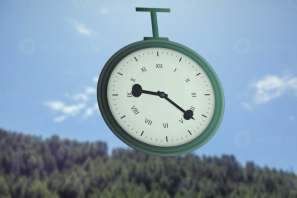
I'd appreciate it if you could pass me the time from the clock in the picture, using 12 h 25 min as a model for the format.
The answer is 9 h 22 min
